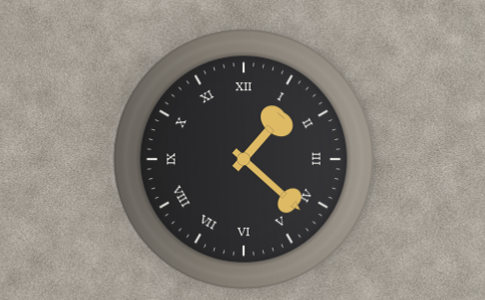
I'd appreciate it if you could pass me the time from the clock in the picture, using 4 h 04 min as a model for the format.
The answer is 1 h 22 min
